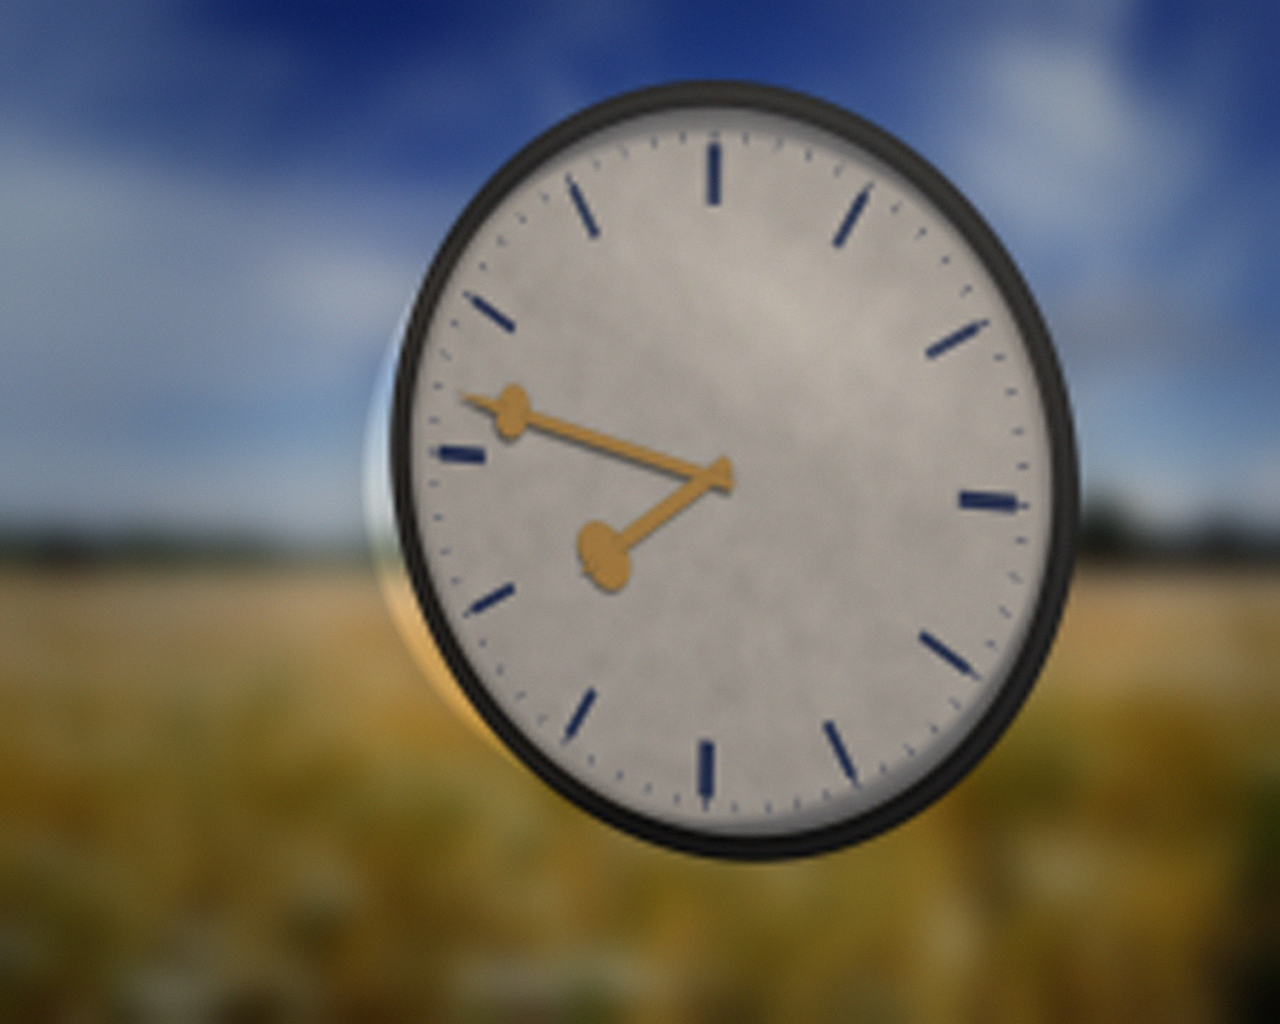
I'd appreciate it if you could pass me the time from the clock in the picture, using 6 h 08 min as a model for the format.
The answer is 7 h 47 min
